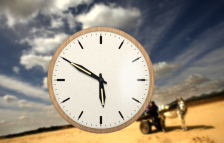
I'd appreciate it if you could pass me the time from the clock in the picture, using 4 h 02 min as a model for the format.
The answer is 5 h 50 min
